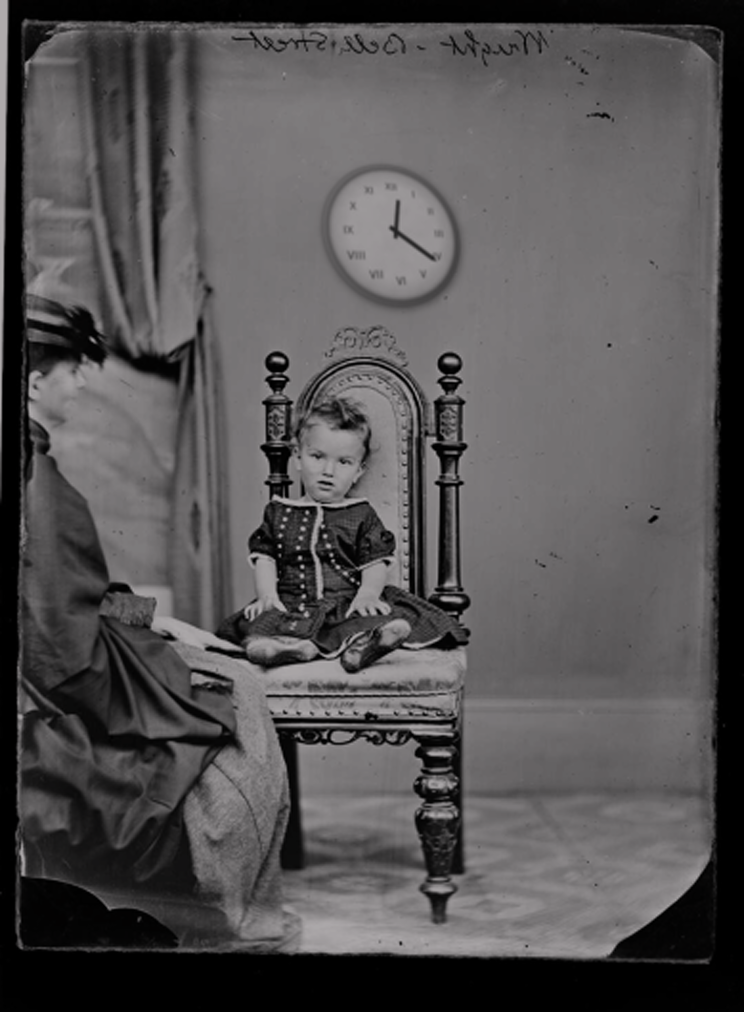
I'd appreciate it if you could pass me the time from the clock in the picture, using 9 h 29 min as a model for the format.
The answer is 12 h 21 min
